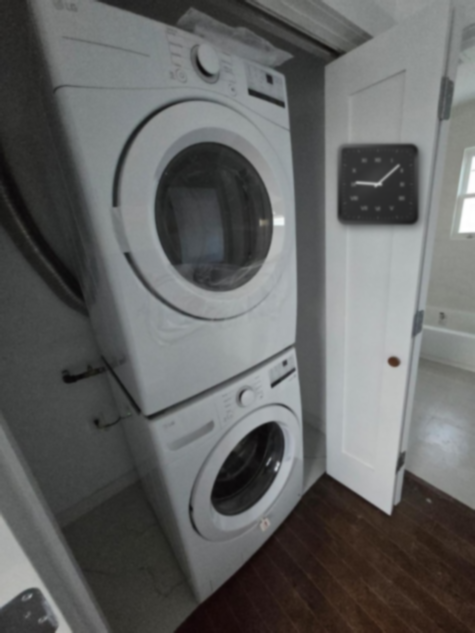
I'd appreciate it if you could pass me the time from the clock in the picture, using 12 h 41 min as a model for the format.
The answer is 9 h 08 min
